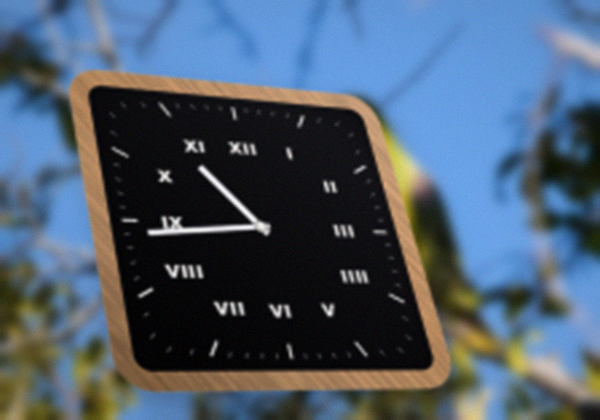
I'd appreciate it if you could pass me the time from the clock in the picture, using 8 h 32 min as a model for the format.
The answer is 10 h 44 min
